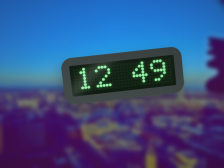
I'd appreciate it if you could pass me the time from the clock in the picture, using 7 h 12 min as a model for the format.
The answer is 12 h 49 min
